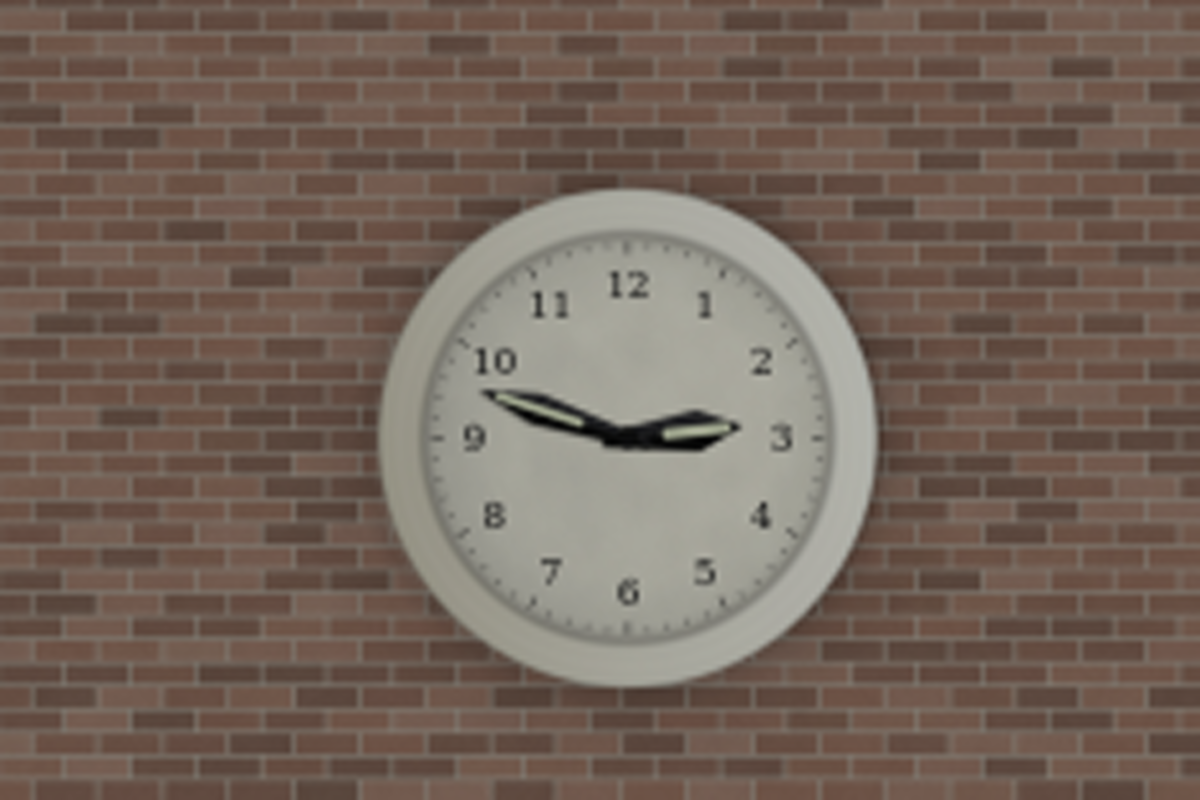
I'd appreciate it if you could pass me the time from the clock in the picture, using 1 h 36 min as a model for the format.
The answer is 2 h 48 min
